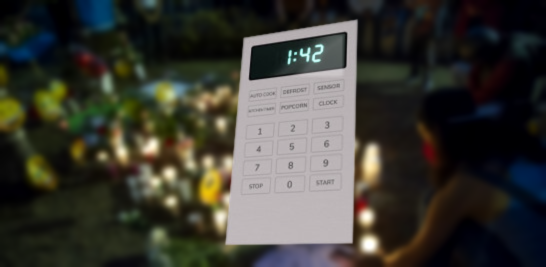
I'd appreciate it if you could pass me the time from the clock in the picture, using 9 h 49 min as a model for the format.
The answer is 1 h 42 min
